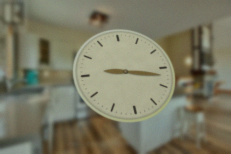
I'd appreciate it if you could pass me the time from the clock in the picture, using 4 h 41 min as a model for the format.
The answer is 9 h 17 min
